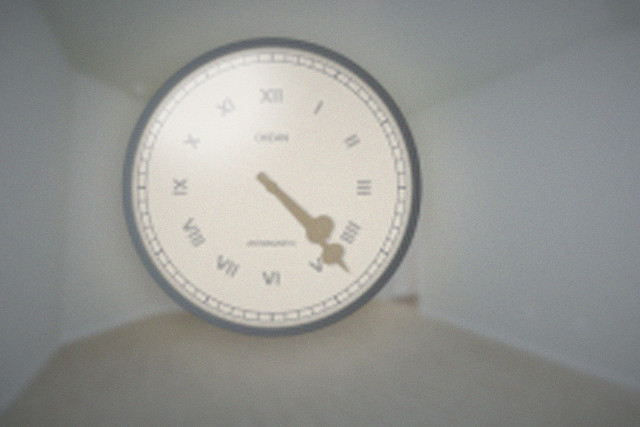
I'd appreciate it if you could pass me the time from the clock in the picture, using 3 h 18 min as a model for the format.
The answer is 4 h 23 min
